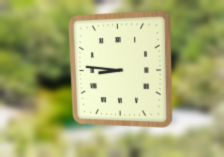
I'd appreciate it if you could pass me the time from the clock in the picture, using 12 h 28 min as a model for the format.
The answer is 8 h 46 min
